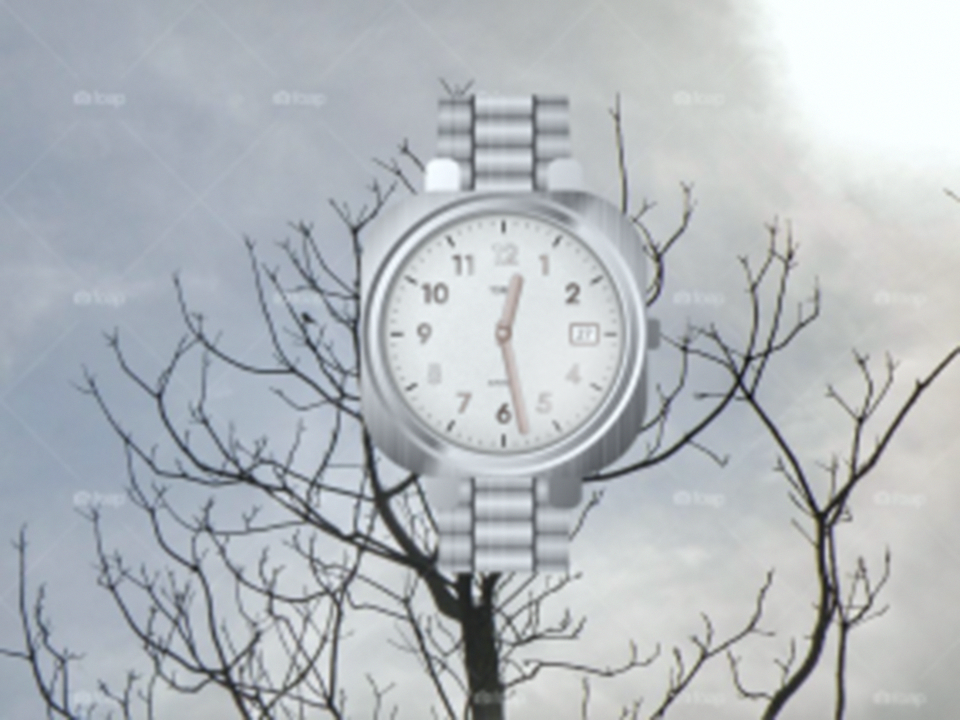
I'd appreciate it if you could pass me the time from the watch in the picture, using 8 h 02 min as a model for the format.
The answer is 12 h 28 min
